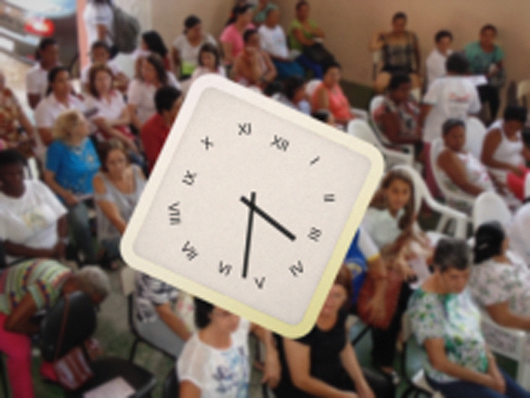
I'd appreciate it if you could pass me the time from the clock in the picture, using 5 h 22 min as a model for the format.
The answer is 3 h 27 min
